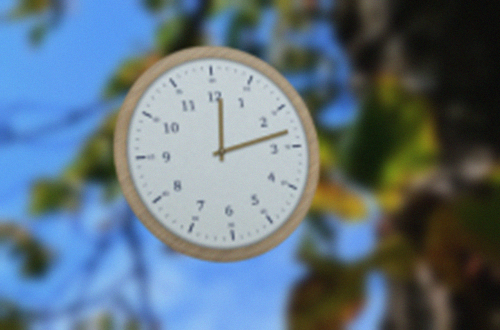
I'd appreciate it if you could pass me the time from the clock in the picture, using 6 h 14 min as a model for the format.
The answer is 12 h 13 min
